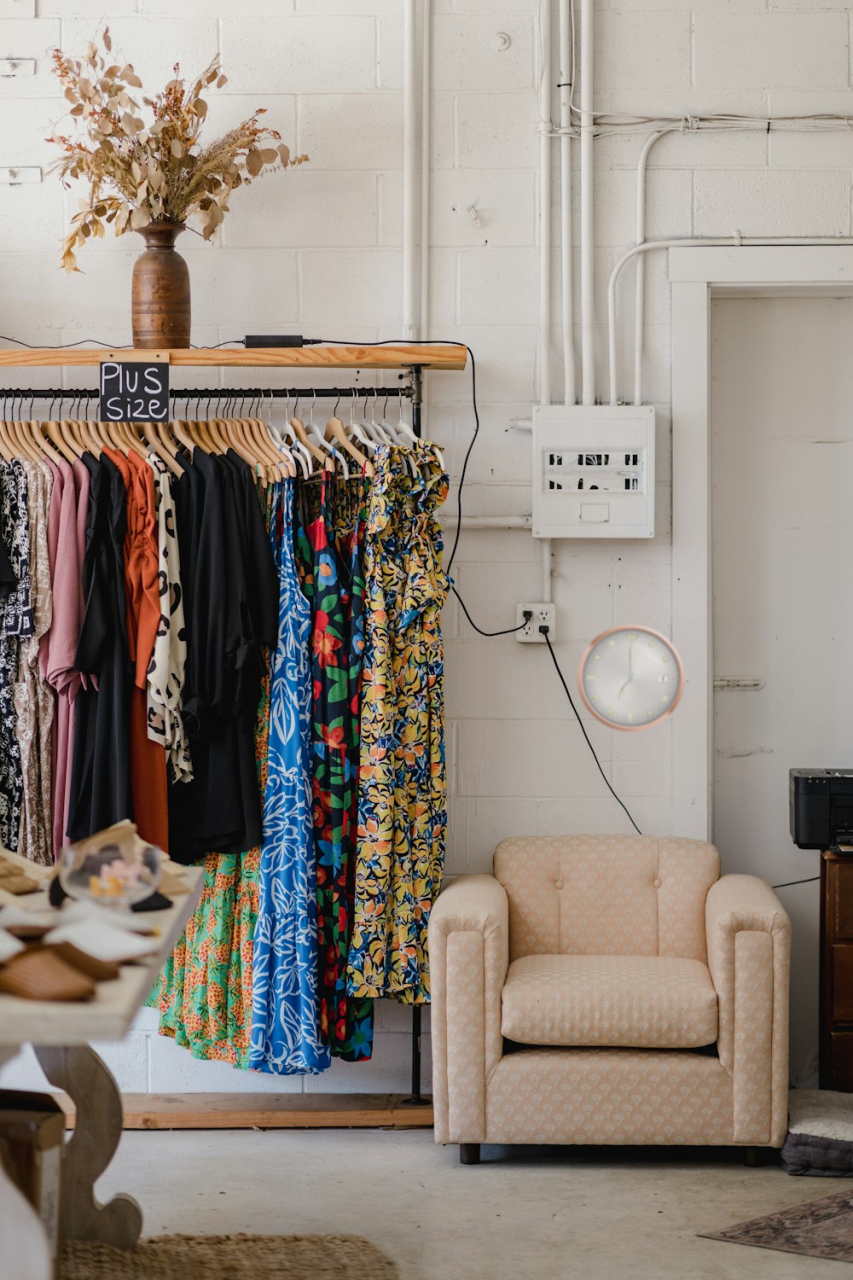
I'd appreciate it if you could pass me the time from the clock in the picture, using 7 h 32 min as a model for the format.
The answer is 7 h 00 min
